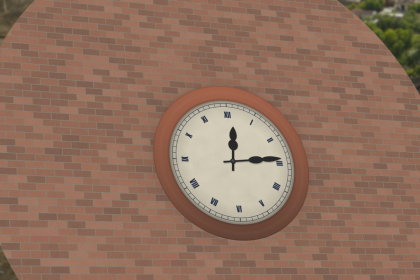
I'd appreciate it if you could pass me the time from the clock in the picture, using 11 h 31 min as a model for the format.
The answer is 12 h 14 min
